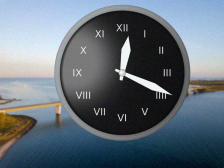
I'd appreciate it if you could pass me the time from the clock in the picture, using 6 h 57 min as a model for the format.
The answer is 12 h 19 min
